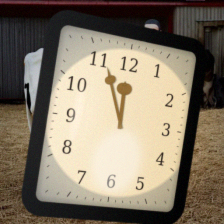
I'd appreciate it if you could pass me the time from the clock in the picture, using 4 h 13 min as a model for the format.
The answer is 11 h 56 min
